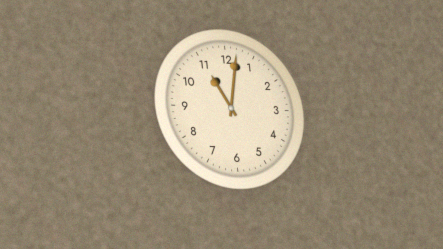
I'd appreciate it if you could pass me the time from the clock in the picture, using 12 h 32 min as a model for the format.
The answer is 11 h 02 min
